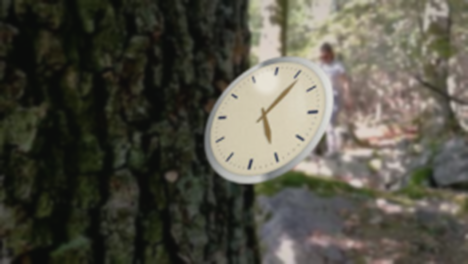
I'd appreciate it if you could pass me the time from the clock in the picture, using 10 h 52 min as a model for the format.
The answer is 5 h 06 min
